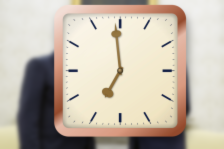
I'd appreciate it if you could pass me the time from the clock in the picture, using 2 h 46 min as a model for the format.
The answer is 6 h 59 min
